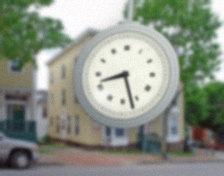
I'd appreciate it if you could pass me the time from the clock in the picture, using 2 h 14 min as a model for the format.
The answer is 8 h 27 min
